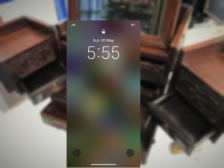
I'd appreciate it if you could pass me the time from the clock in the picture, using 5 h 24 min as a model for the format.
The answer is 5 h 55 min
